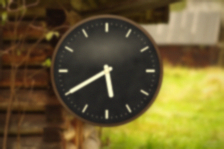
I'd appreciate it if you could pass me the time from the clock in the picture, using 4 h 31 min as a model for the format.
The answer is 5 h 40 min
